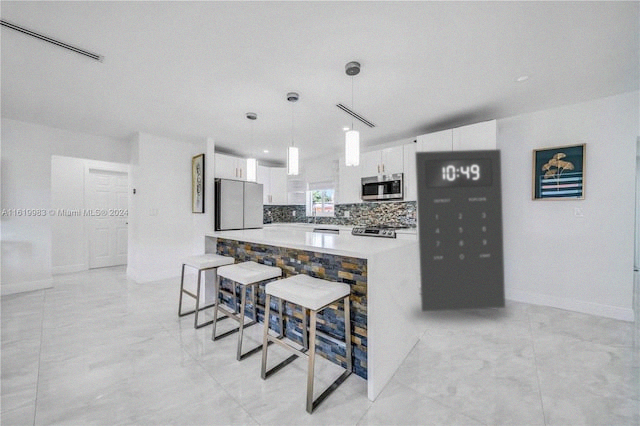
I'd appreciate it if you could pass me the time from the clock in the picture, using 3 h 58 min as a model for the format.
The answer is 10 h 49 min
